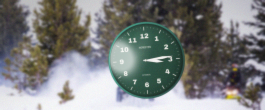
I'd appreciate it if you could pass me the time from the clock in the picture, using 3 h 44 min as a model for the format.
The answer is 3 h 14 min
